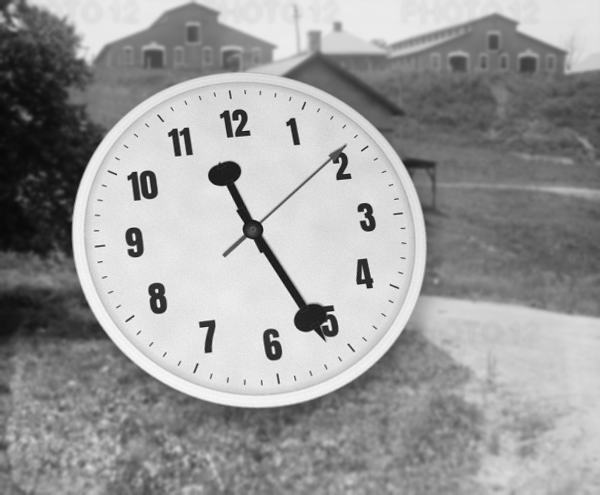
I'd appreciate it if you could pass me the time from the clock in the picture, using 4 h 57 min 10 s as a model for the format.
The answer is 11 h 26 min 09 s
